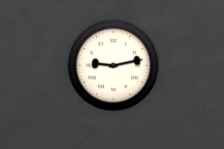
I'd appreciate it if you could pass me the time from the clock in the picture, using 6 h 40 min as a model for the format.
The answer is 9 h 13 min
